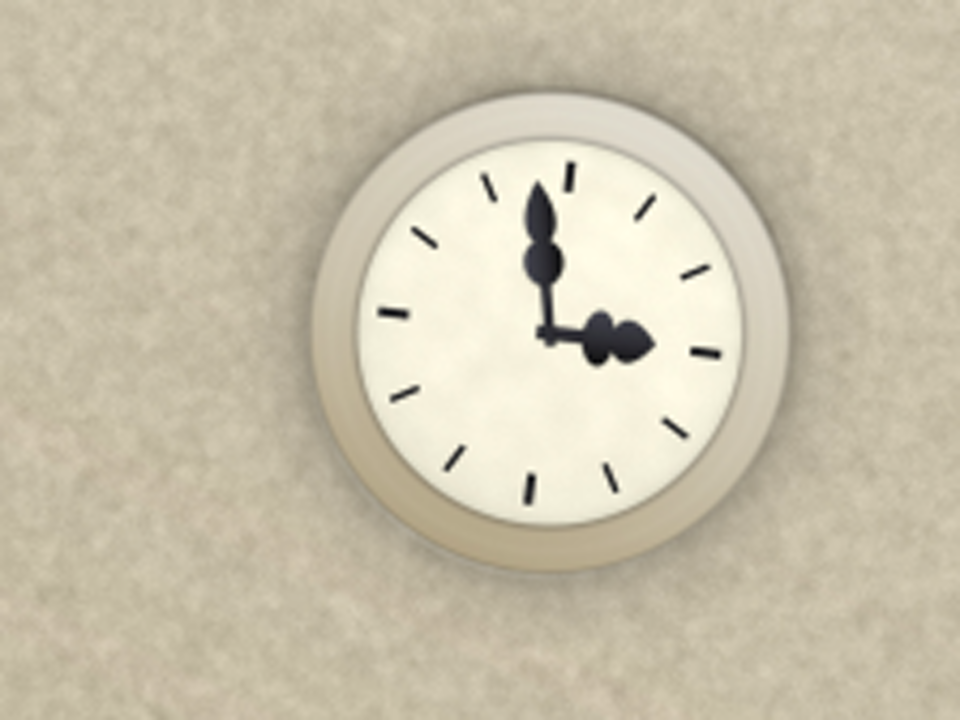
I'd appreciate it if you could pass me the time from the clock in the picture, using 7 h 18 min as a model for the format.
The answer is 2 h 58 min
